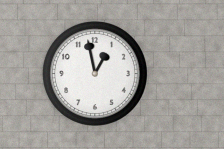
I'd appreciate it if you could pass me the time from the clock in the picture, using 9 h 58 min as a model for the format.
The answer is 12 h 58 min
